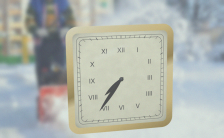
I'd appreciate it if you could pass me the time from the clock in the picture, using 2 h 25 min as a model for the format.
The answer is 7 h 36 min
